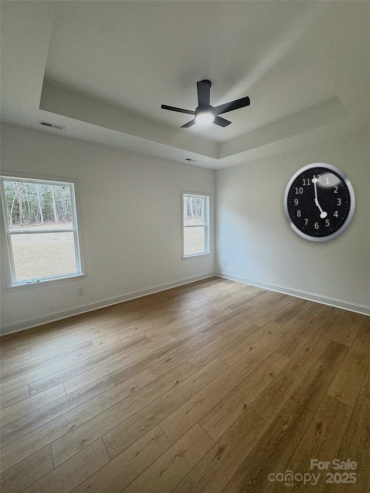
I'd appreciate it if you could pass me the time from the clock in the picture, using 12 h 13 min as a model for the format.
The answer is 4 h 59 min
